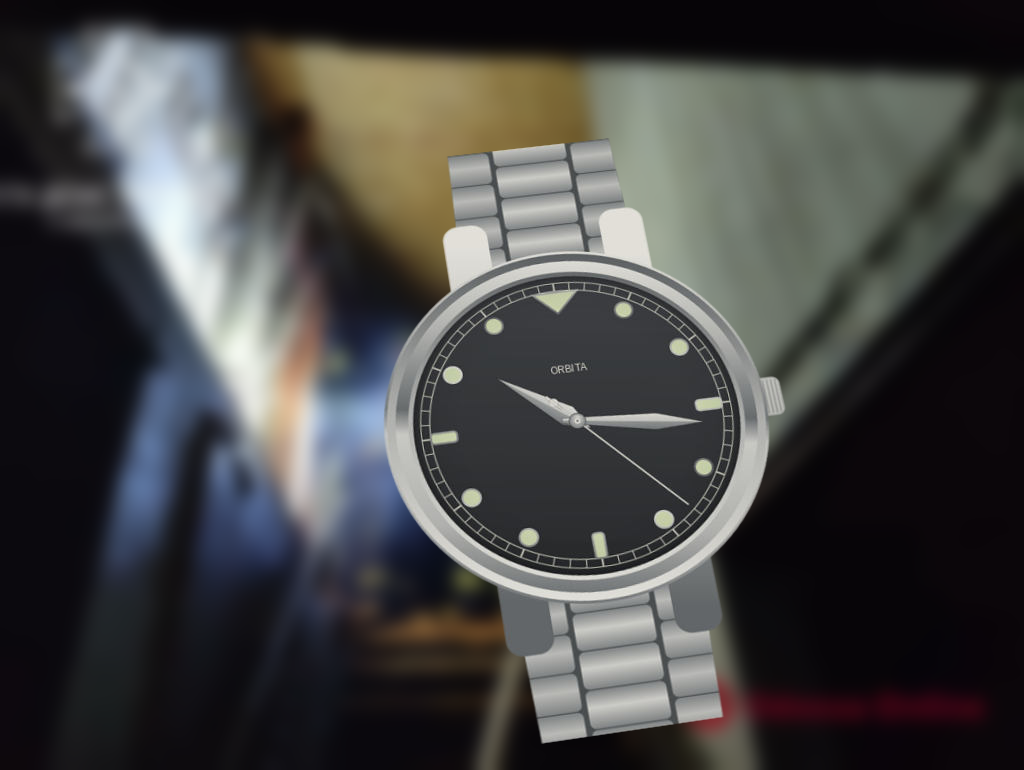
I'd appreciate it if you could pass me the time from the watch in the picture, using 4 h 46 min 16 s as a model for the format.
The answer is 10 h 16 min 23 s
